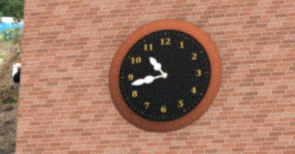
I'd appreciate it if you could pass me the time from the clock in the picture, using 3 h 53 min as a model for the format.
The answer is 10 h 43 min
